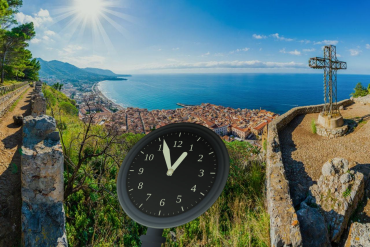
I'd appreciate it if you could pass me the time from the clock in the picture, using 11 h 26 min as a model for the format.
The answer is 12 h 56 min
